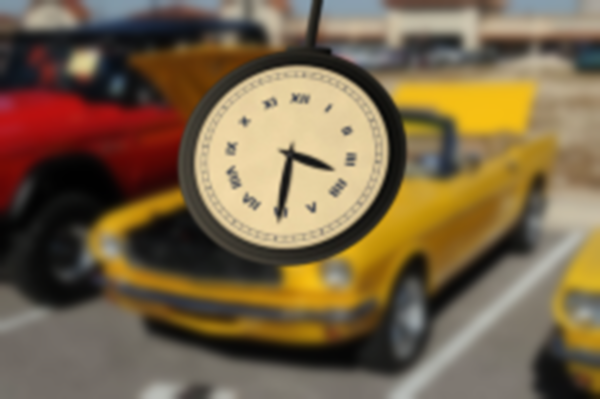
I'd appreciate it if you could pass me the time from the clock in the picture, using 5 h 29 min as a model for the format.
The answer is 3 h 30 min
